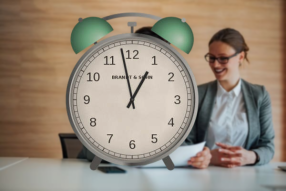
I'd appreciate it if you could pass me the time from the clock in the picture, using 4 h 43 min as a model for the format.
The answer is 12 h 58 min
